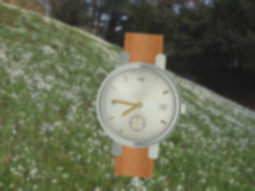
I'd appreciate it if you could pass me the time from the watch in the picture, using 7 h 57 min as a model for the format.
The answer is 7 h 46 min
